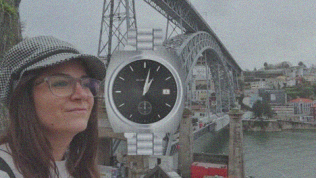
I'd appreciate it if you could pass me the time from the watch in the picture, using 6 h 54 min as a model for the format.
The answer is 1 h 02 min
